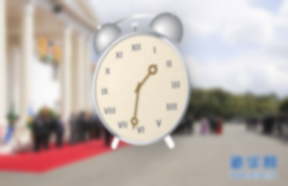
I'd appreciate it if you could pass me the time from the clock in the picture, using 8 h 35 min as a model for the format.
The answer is 1 h 32 min
